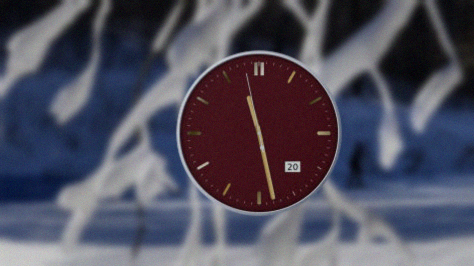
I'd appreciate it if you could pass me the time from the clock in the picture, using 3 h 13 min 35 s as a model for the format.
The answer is 11 h 27 min 58 s
